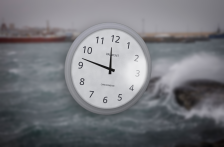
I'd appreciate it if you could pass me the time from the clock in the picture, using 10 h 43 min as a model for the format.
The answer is 11 h 47 min
